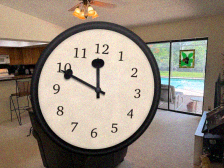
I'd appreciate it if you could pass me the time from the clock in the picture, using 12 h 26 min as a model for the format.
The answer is 11 h 49 min
